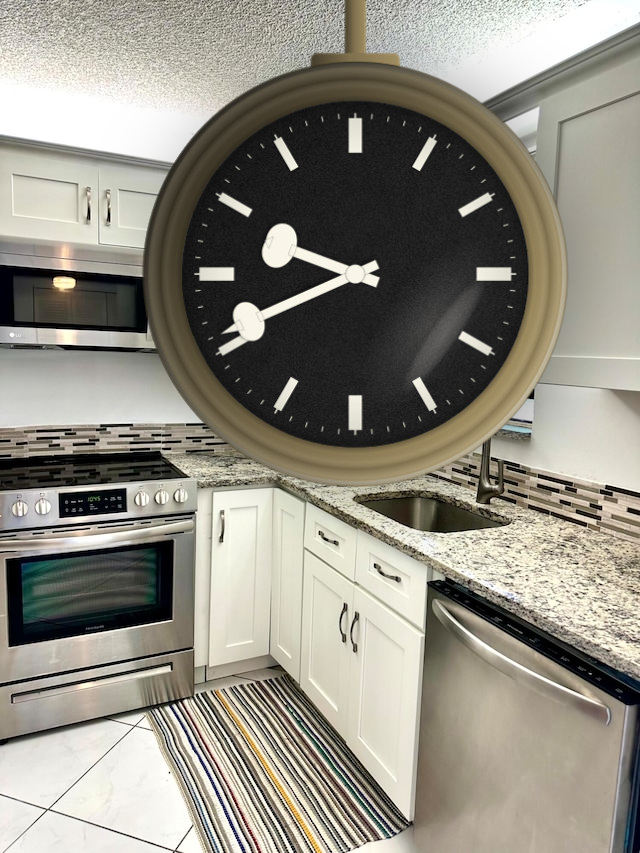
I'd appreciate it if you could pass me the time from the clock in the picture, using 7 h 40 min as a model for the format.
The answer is 9 h 41 min
